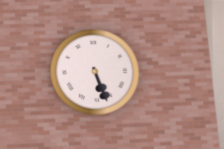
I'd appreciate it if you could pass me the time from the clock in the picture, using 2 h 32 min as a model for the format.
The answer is 5 h 27 min
